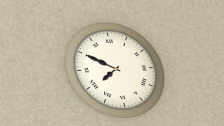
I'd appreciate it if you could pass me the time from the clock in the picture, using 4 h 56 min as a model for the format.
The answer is 7 h 50 min
